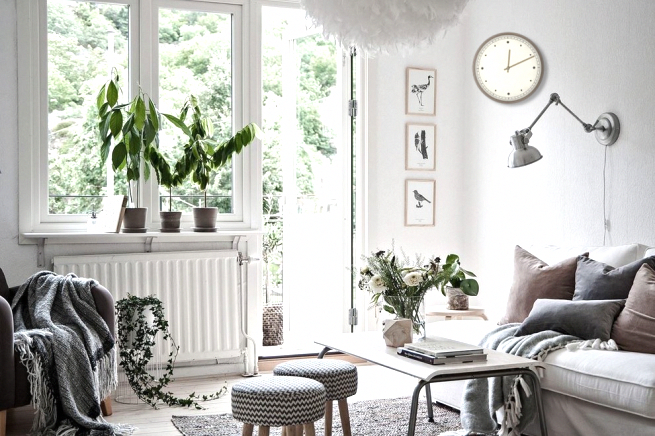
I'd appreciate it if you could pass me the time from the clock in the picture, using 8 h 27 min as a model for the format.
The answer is 12 h 11 min
